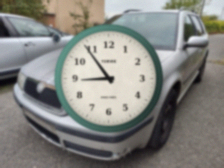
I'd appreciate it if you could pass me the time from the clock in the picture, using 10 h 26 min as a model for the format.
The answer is 8 h 54 min
